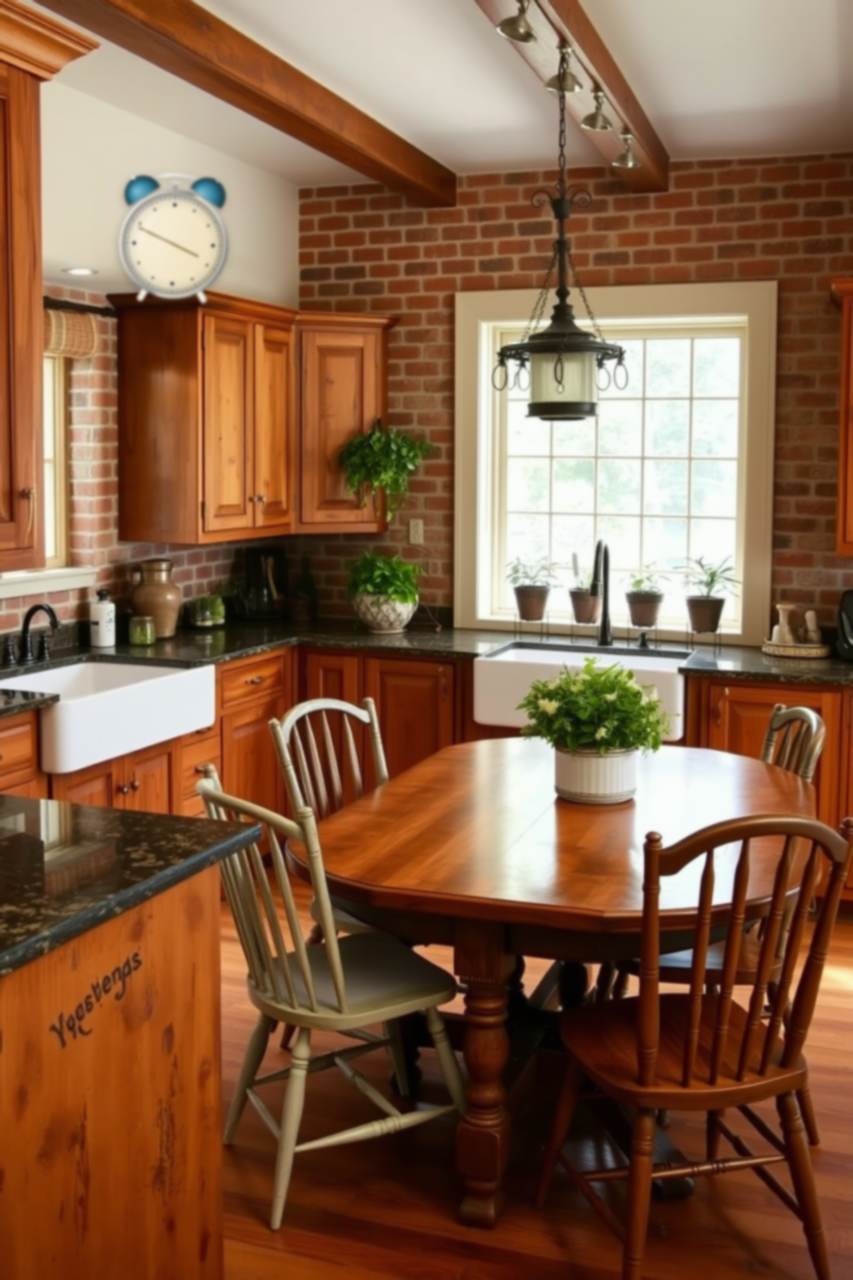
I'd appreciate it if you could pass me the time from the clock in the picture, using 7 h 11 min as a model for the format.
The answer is 3 h 49 min
